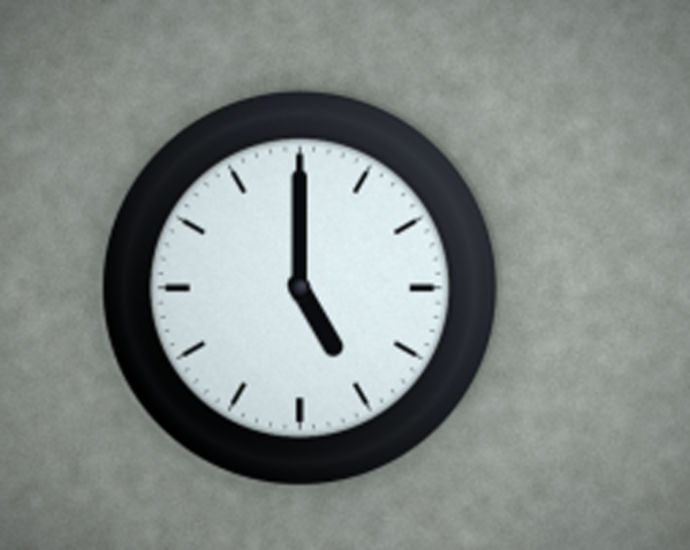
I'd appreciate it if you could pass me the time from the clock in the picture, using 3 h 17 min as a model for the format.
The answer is 5 h 00 min
